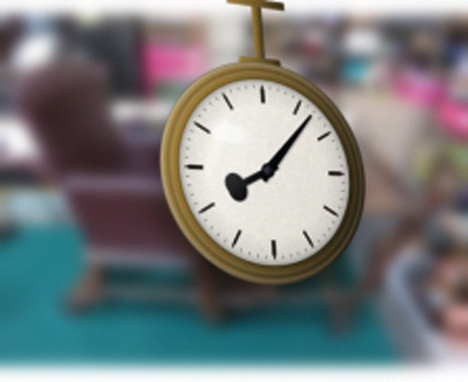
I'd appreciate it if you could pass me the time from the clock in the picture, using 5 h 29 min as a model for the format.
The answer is 8 h 07 min
